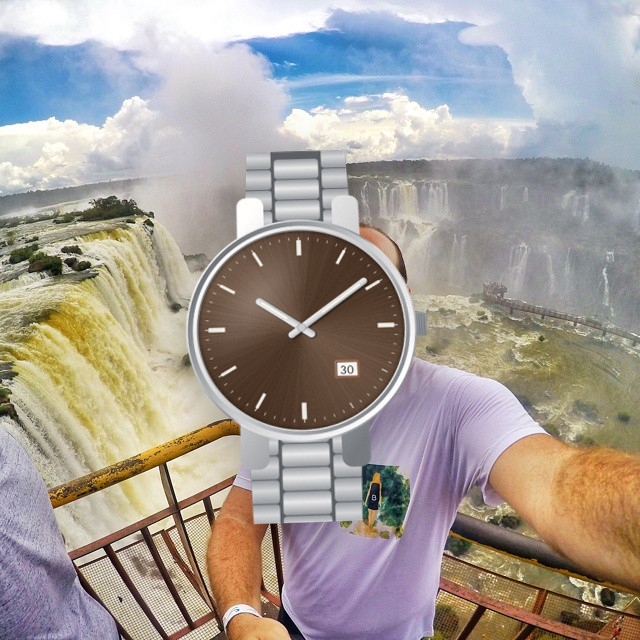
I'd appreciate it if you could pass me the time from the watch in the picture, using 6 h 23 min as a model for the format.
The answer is 10 h 09 min
